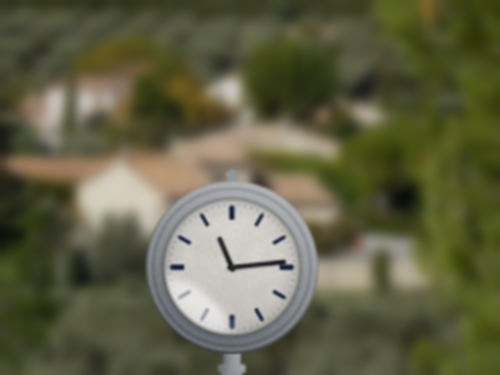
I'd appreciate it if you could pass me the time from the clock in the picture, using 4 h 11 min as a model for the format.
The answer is 11 h 14 min
